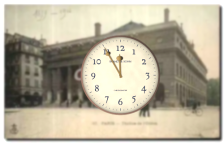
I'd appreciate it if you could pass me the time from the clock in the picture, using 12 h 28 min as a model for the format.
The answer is 11 h 55 min
